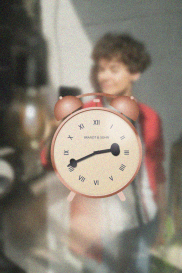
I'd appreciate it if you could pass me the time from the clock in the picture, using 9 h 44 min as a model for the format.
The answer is 2 h 41 min
